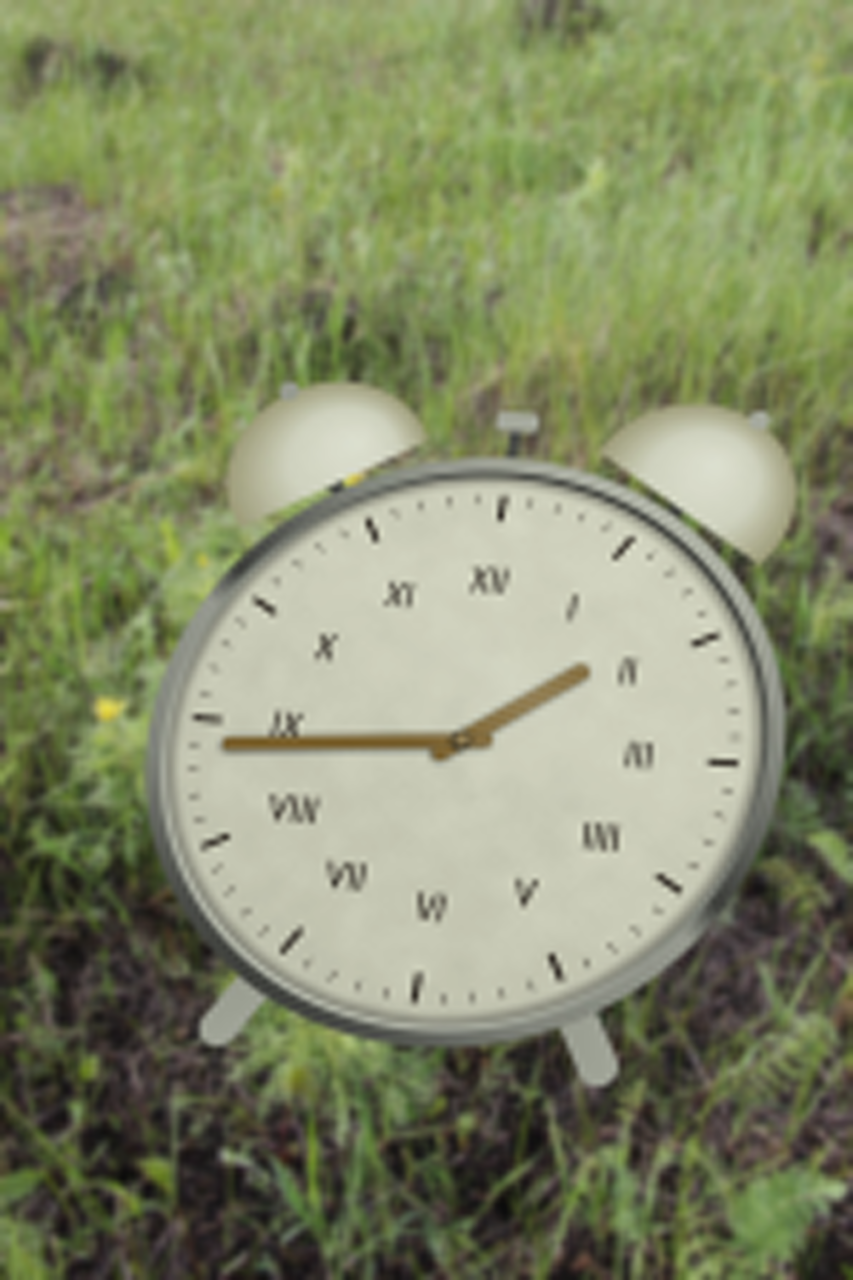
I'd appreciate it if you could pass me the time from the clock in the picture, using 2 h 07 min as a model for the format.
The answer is 1 h 44 min
